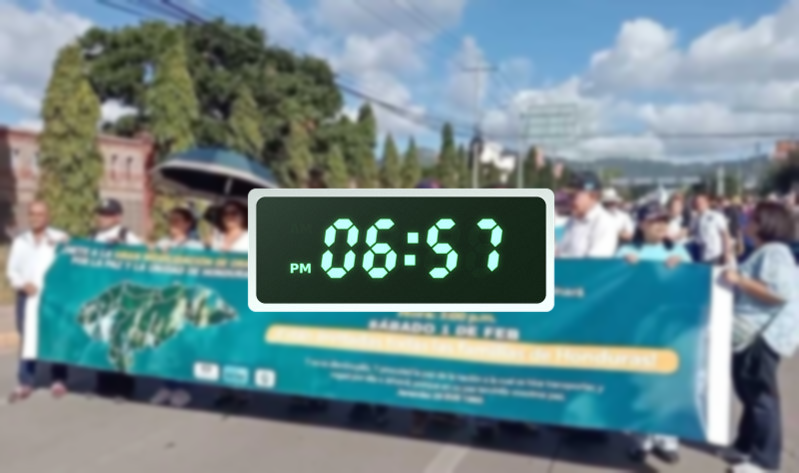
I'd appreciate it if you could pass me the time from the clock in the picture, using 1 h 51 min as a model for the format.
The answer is 6 h 57 min
